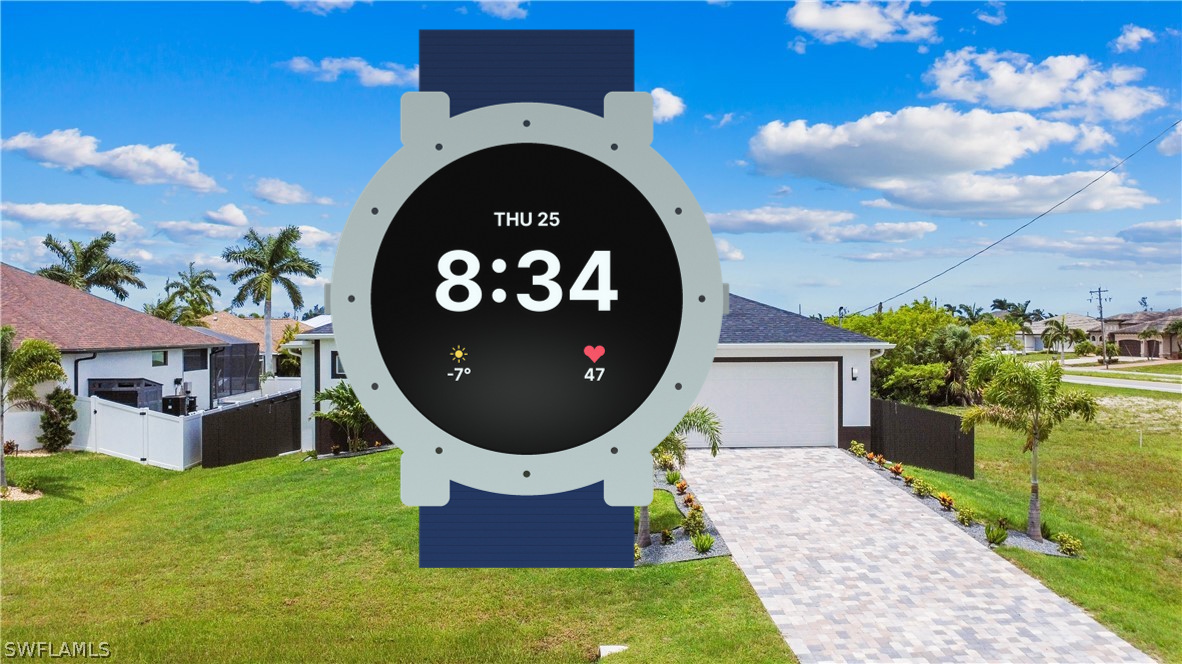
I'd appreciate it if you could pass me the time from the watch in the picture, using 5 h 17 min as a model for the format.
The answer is 8 h 34 min
